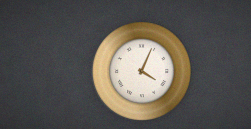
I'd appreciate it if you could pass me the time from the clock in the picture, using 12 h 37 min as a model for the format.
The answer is 4 h 04 min
